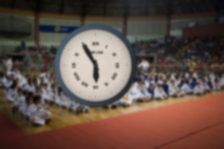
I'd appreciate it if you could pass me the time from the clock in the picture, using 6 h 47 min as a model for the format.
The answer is 5 h 55 min
